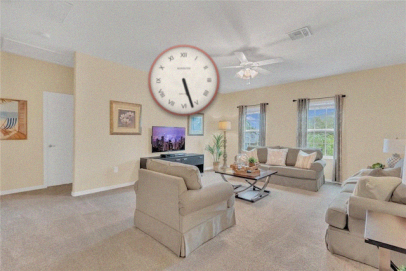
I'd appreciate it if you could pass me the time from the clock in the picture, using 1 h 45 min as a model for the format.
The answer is 5 h 27 min
